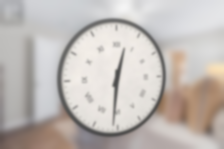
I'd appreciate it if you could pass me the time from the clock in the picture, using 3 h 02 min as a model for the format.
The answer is 12 h 31 min
